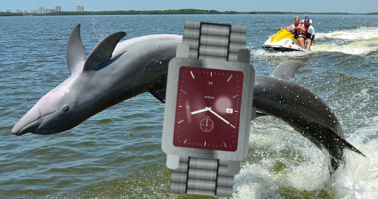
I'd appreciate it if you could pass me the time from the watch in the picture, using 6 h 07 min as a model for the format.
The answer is 8 h 20 min
